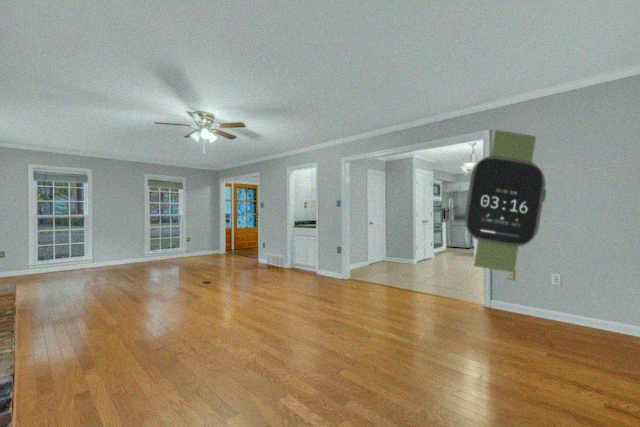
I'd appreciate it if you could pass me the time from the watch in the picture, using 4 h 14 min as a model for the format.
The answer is 3 h 16 min
